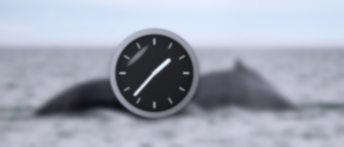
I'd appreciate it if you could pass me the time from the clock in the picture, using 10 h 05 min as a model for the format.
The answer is 1 h 37 min
